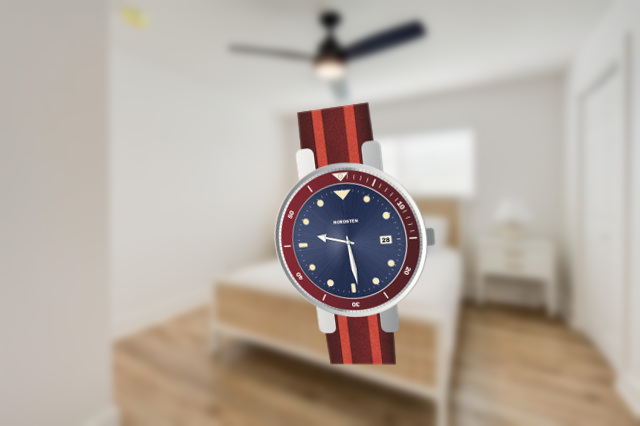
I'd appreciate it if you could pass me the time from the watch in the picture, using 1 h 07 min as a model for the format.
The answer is 9 h 29 min
